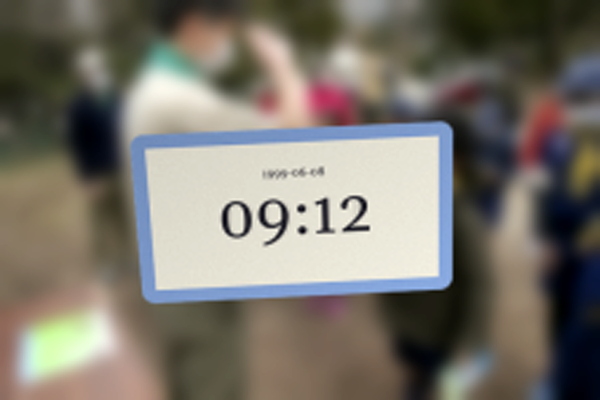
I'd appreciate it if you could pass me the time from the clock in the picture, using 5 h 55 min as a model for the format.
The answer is 9 h 12 min
